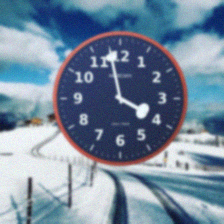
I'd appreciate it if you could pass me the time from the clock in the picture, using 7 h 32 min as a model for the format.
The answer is 3 h 58 min
